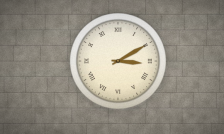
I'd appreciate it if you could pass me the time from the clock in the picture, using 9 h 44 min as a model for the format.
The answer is 3 h 10 min
